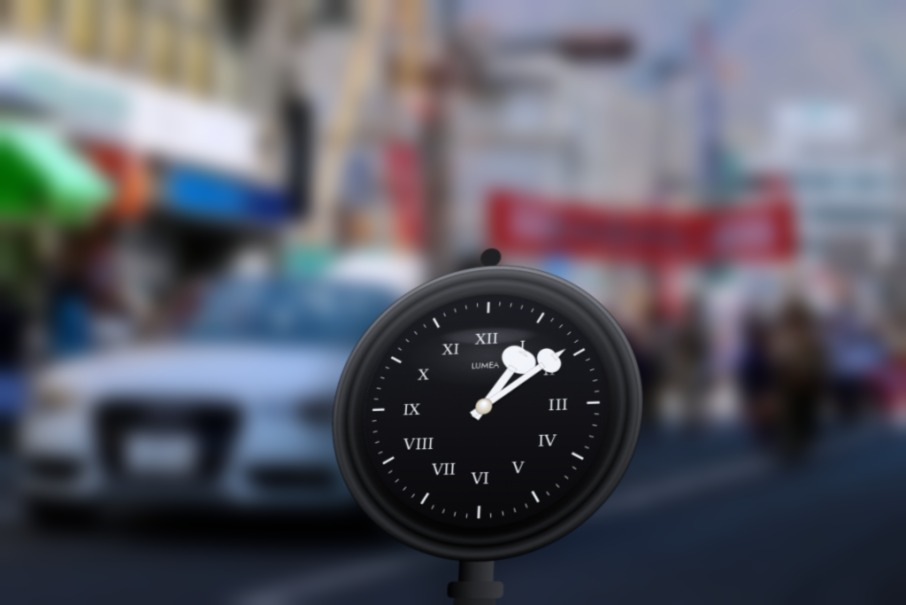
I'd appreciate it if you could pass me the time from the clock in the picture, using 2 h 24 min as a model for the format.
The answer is 1 h 09 min
